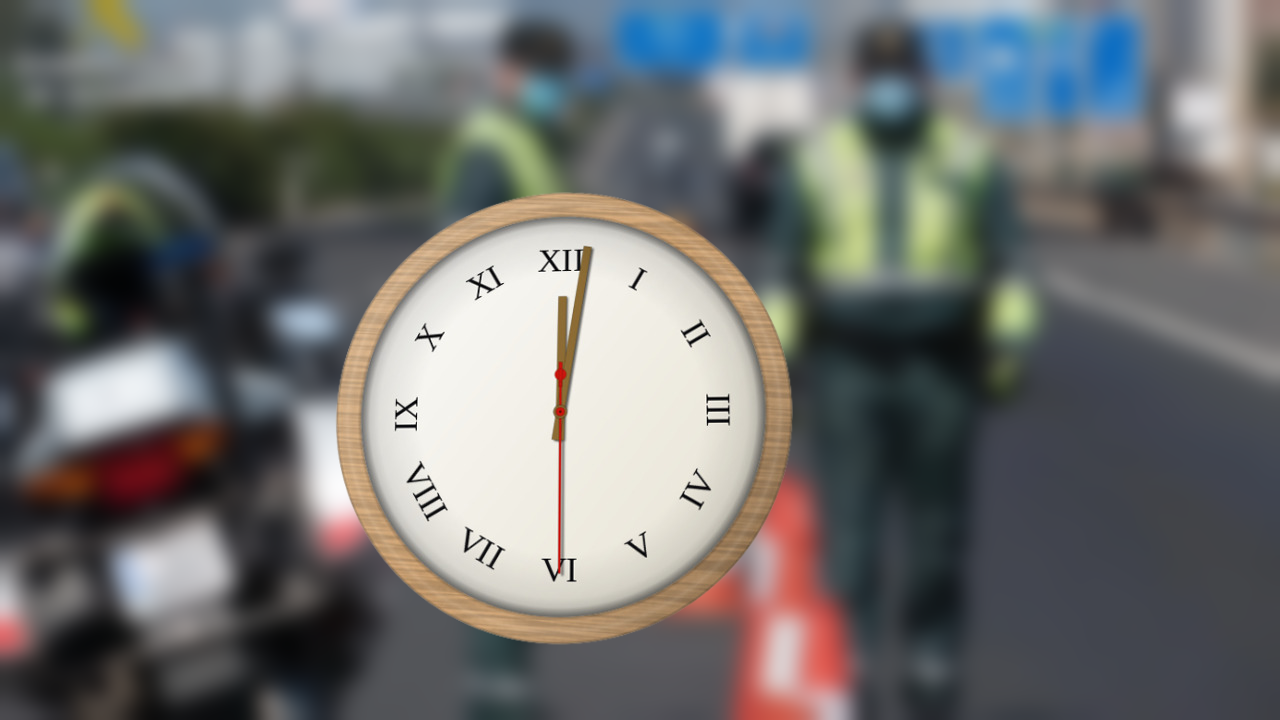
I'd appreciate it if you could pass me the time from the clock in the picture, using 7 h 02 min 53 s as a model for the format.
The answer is 12 h 01 min 30 s
